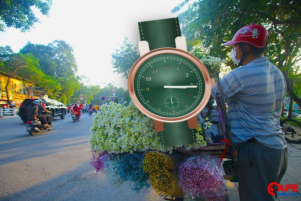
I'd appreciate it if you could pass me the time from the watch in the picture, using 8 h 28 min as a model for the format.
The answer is 3 h 16 min
